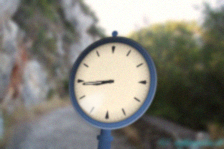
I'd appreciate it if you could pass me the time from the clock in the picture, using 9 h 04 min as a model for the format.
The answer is 8 h 44 min
